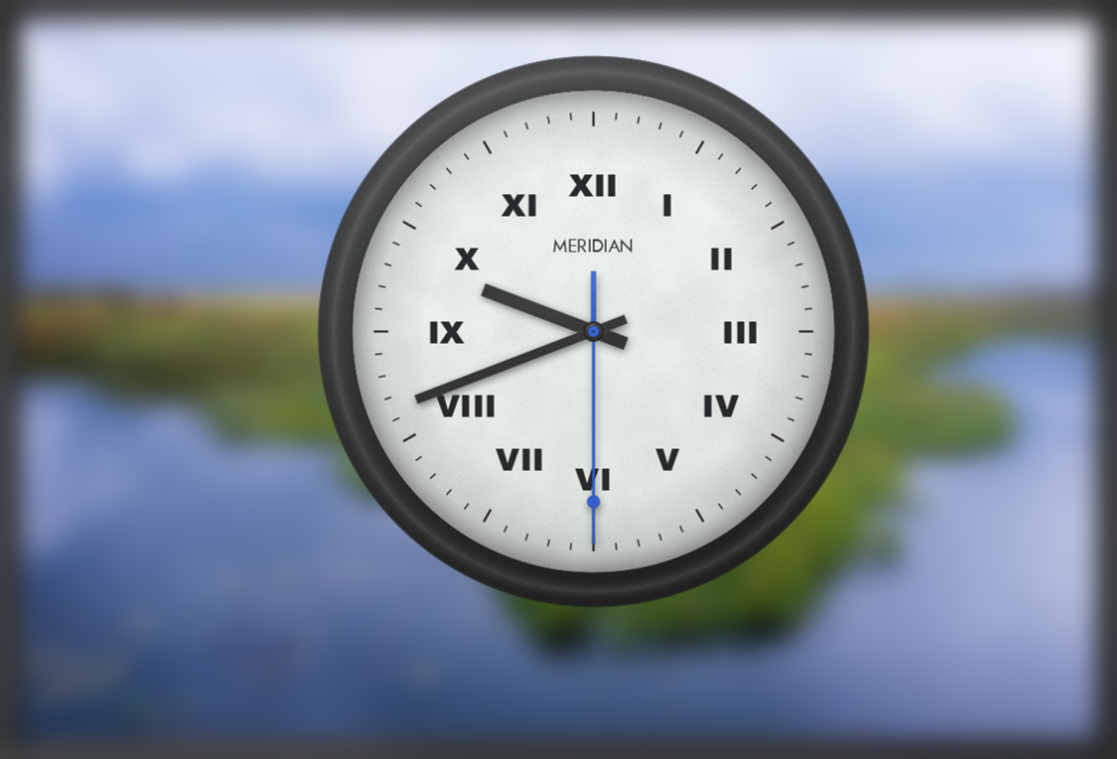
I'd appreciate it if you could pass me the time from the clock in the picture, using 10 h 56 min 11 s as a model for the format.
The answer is 9 h 41 min 30 s
